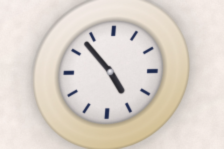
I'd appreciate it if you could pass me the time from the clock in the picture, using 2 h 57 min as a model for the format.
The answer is 4 h 53 min
